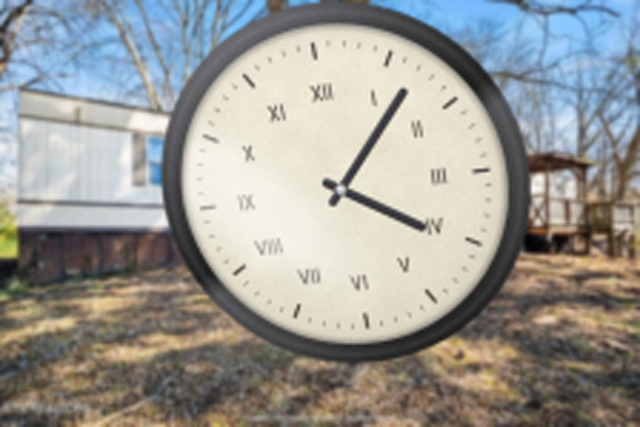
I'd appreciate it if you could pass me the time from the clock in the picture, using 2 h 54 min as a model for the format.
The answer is 4 h 07 min
